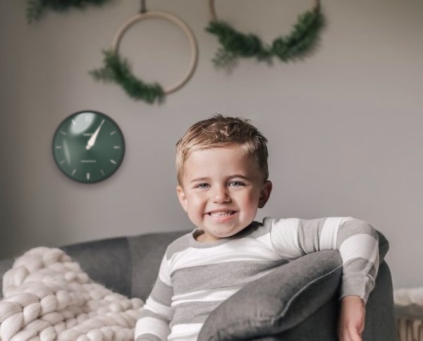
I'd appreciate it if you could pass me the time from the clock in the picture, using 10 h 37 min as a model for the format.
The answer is 1 h 05 min
